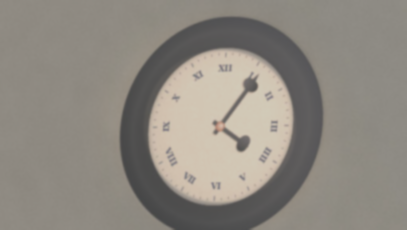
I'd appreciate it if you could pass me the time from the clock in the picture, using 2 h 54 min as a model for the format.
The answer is 4 h 06 min
